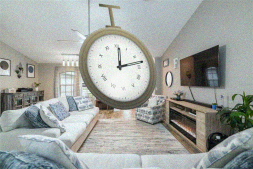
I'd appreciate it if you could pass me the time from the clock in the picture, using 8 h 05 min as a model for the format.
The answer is 12 h 13 min
